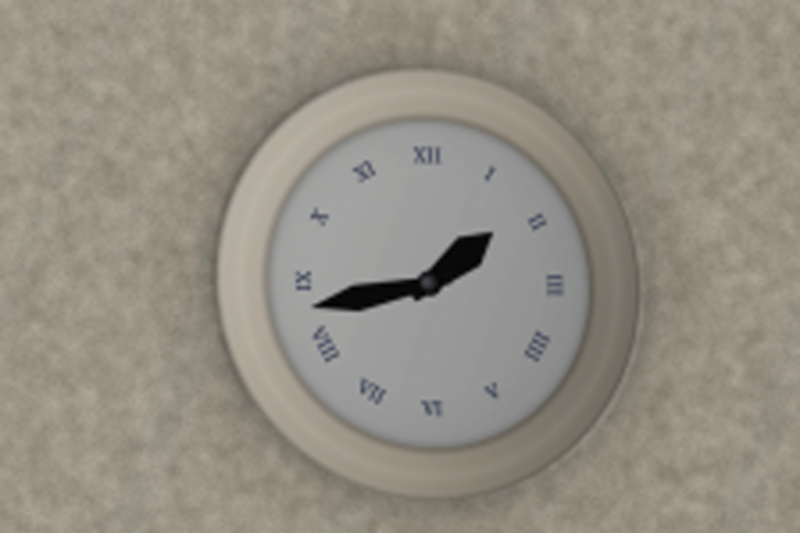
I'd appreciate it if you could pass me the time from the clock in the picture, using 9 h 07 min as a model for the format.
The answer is 1 h 43 min
